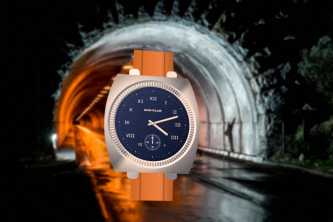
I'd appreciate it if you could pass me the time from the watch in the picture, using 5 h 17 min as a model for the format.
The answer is 4 h 12 min
